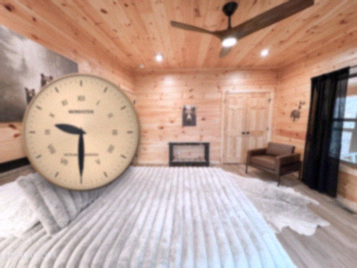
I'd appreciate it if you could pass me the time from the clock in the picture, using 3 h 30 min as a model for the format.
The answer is 9 h 30 min
